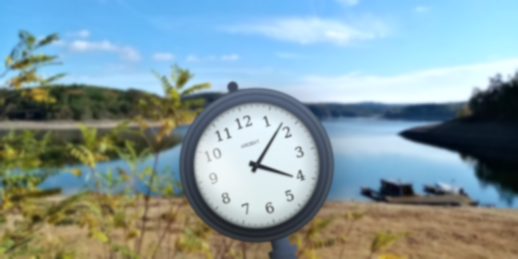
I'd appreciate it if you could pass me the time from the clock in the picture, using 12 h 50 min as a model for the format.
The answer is 4 h 08 min
